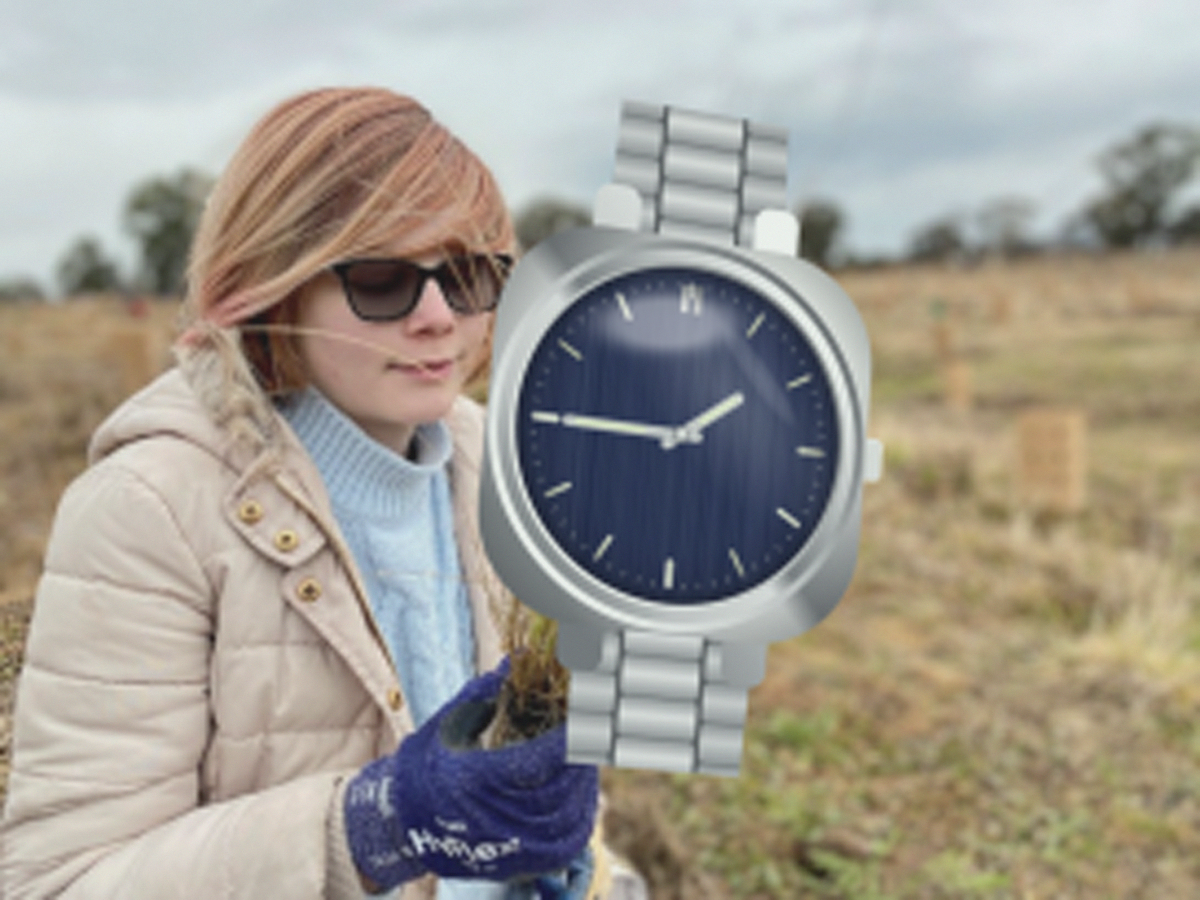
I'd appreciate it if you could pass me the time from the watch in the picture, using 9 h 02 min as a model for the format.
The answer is 1 h 45 min
